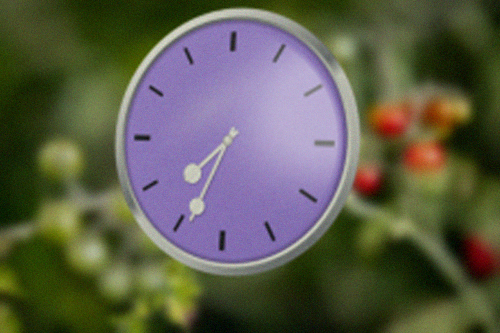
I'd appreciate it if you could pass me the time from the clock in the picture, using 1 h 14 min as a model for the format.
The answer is 7 h 34 min
